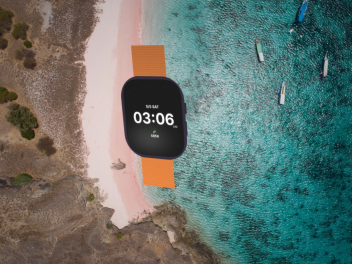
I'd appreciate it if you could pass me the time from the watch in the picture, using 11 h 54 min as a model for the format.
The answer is 3 h 06 min
